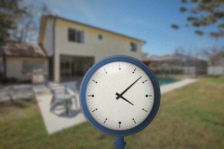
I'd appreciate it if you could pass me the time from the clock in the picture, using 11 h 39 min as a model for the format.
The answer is 4 h 08 min
